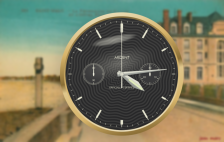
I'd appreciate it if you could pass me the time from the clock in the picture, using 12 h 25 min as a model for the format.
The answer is 4 h 14 min
